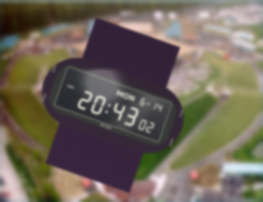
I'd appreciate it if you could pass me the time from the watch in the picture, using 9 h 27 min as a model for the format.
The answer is 20 h 43 min
